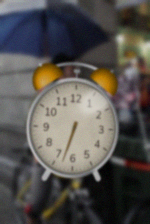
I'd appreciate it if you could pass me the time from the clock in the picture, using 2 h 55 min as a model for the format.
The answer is 6 h 33 min
